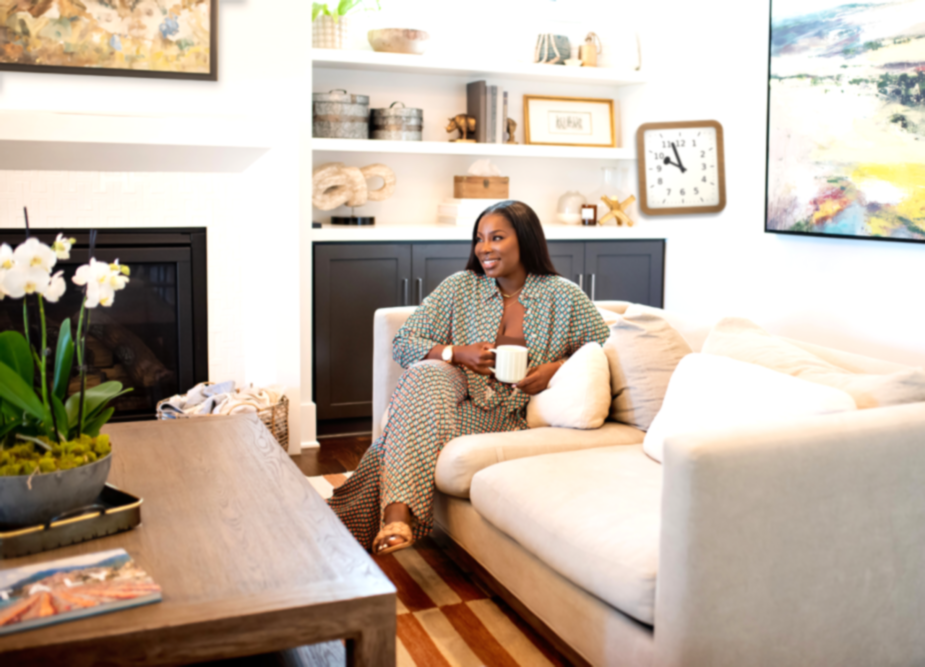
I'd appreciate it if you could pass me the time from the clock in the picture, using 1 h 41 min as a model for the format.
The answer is 9 h 57 min
